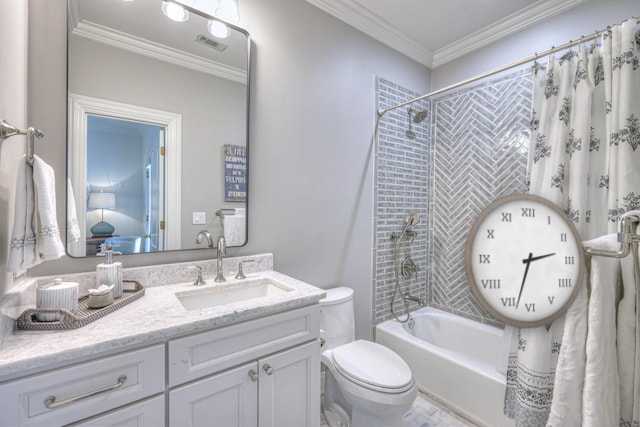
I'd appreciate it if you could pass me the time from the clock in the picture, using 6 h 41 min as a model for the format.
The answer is 2 h 33 min
